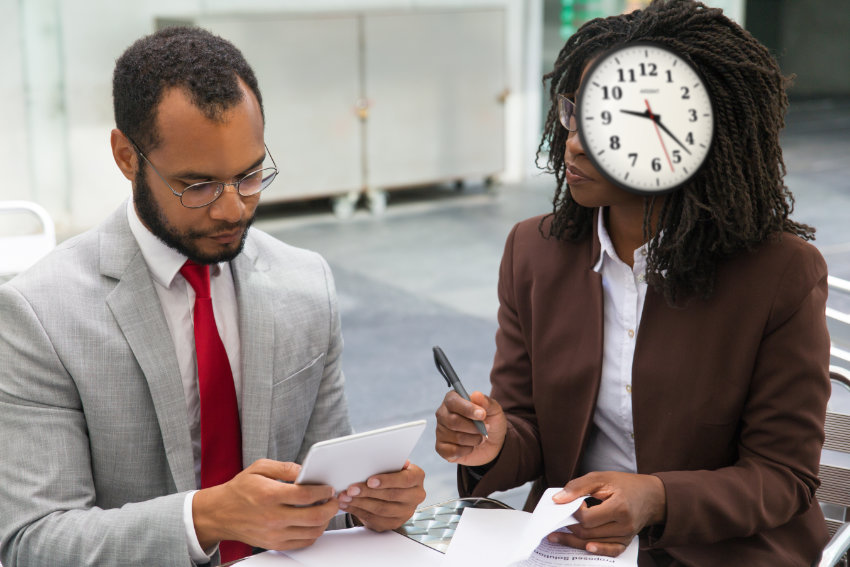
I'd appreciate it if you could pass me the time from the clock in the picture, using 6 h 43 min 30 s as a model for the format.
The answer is 9 h 22 min 27 s
